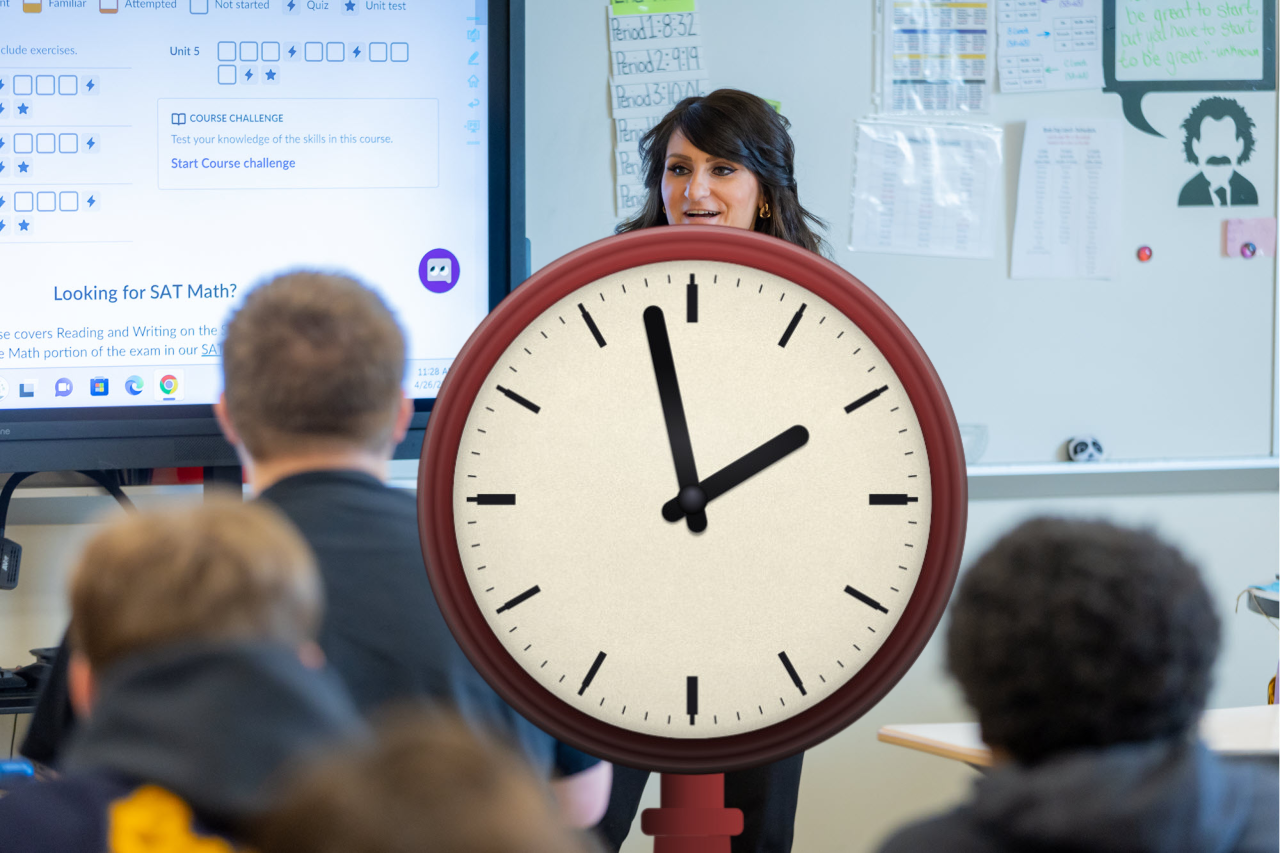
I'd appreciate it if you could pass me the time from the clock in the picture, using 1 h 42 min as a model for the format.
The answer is 1 h 58 min
